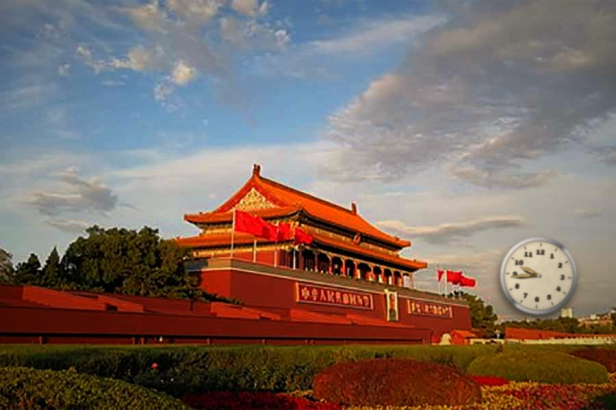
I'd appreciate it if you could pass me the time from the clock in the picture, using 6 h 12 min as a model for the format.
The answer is 9 h 44 min
